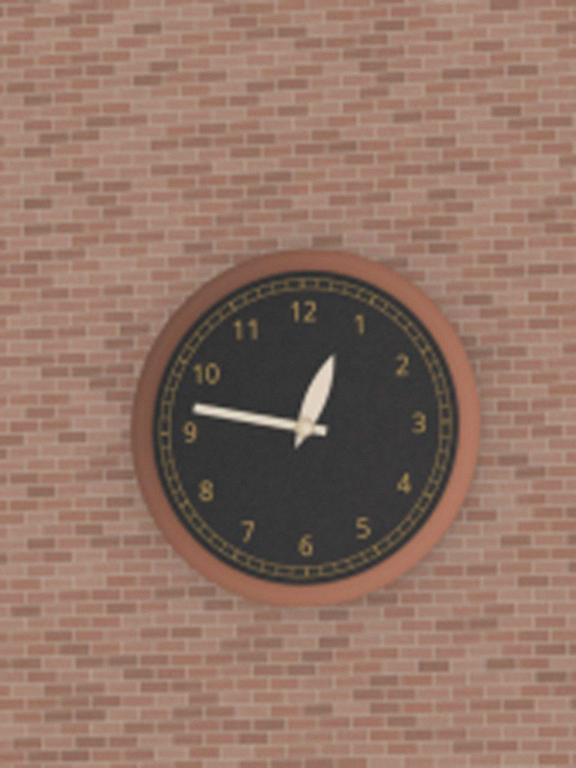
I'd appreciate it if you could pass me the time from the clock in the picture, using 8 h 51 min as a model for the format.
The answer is 12 h 47 min
